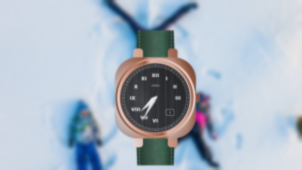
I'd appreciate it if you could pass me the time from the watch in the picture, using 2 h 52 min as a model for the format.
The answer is 7 h 35 min
